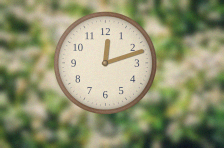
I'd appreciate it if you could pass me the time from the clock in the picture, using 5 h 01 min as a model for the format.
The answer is 12 h 12 min
